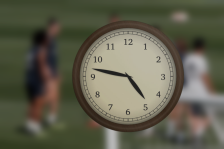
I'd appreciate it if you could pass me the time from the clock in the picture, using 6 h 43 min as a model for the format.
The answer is 4 h 47 min
